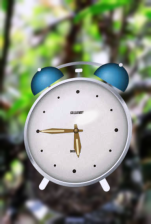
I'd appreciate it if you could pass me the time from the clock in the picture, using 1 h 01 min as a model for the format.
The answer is 5 h 45 min
